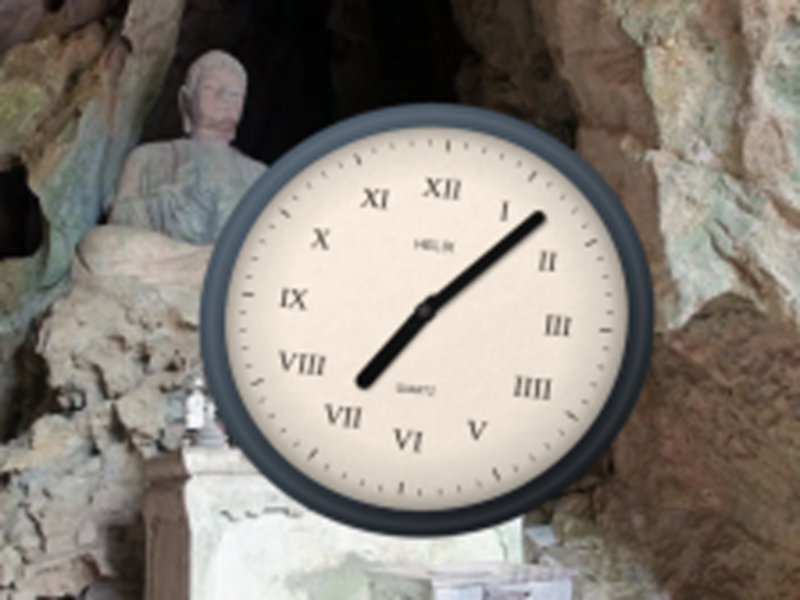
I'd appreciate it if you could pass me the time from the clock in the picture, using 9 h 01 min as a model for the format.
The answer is 7 h 07 min
